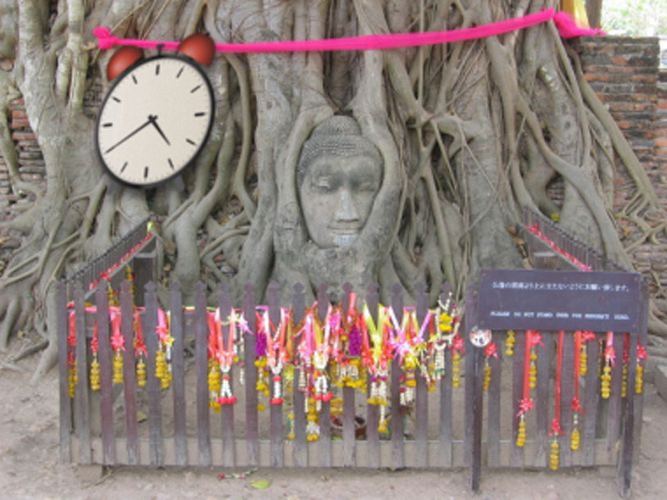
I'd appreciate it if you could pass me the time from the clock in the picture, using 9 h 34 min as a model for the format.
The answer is 4 h 40 min
